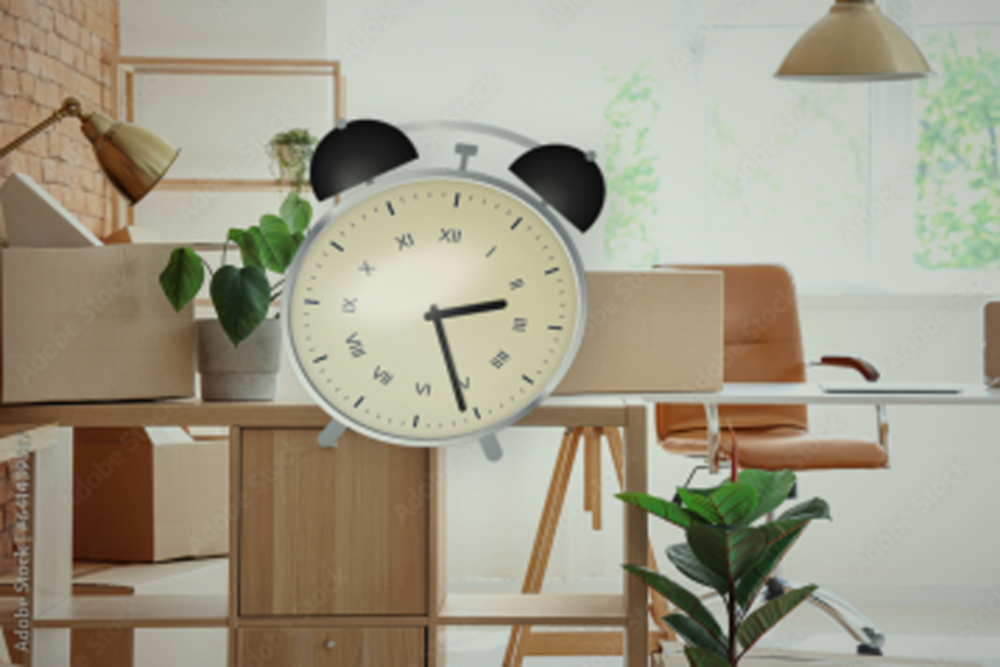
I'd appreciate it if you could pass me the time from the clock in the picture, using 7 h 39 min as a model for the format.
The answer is 2 h 26 min
